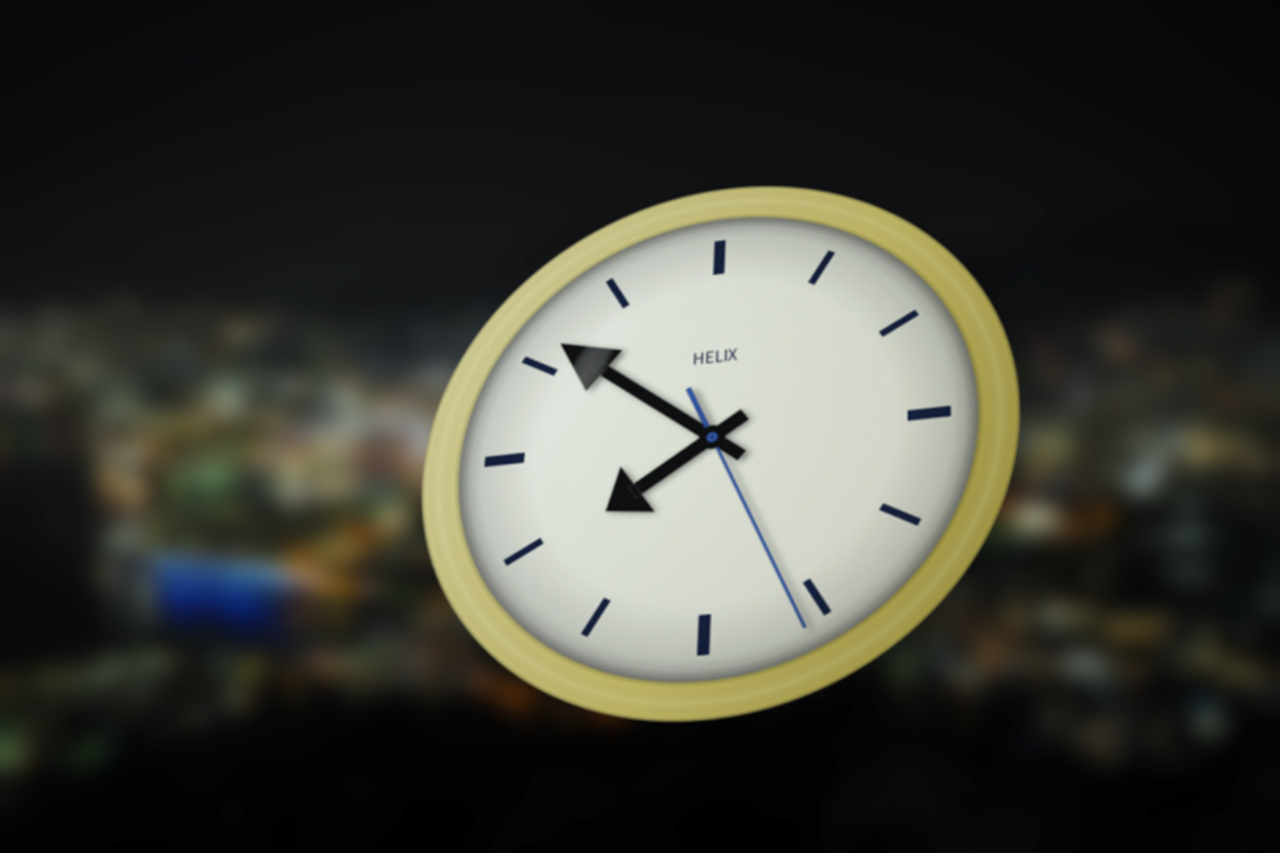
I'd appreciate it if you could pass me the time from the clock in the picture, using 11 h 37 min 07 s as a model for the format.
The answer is 7 h 51 min 26 s
